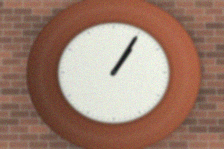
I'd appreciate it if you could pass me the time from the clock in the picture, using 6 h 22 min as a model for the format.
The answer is 1 h 05 min
